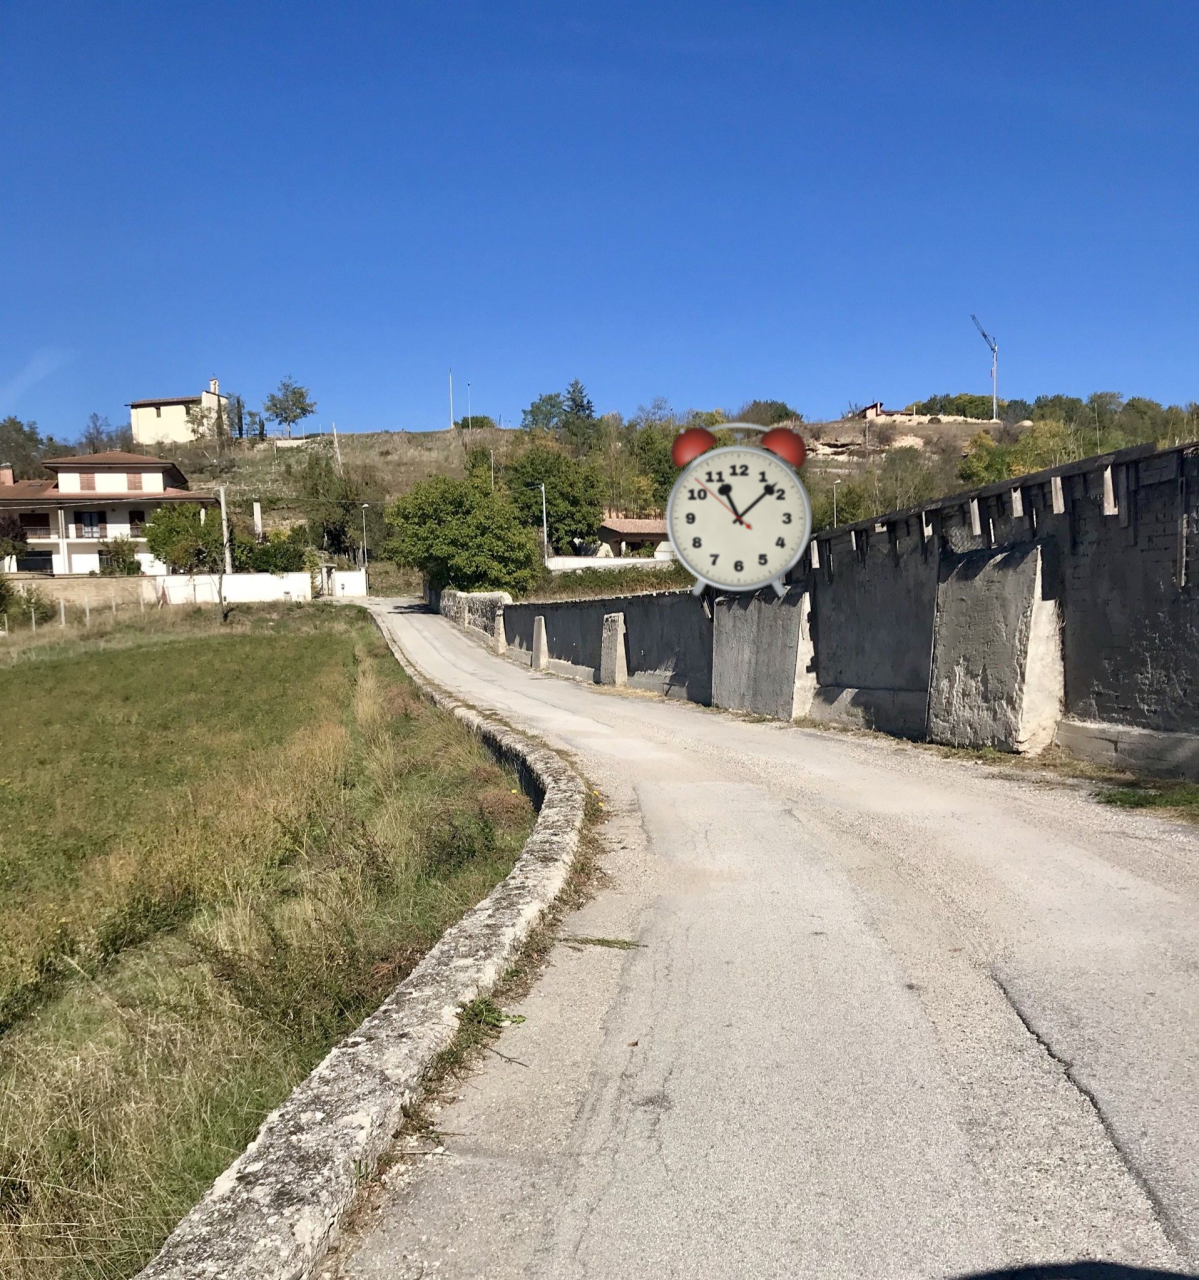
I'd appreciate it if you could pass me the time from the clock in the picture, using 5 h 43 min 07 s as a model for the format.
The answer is 11 h 07 min 52 s
